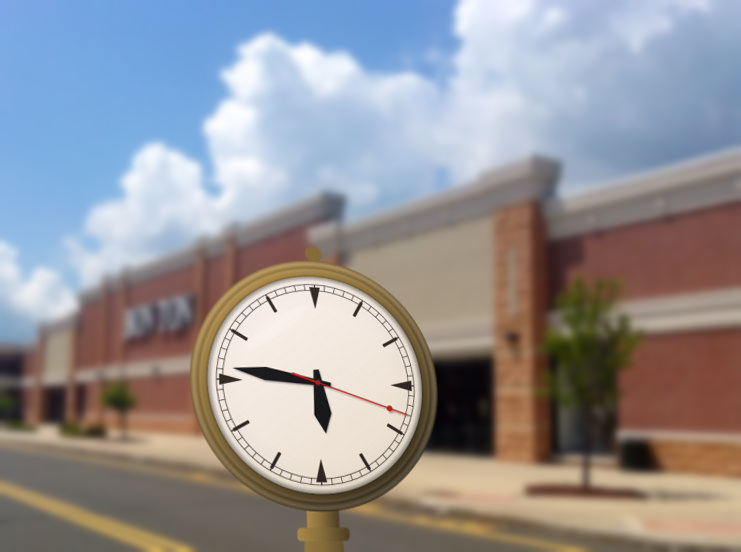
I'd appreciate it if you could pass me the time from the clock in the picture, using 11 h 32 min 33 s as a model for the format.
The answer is 5 h 46 min 18 s
